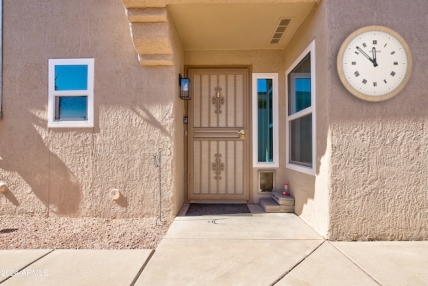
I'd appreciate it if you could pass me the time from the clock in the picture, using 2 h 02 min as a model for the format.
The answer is 11 h 52 min
